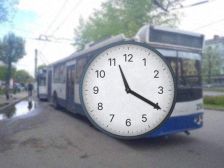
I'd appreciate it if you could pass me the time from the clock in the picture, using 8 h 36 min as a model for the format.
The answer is 11 h 20 min
